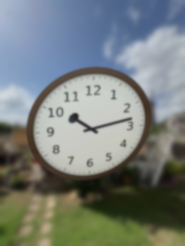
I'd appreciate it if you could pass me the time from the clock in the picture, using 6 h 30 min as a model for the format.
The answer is 10 h 13 min
